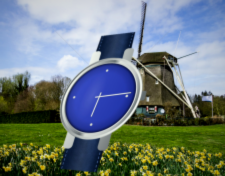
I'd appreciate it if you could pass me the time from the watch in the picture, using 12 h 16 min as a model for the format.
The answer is 6 h 14 min
